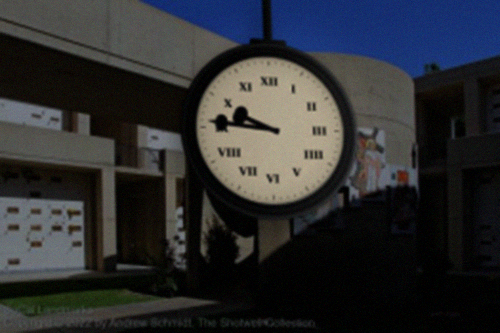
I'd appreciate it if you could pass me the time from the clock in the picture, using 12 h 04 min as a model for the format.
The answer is 9 h 46 min
